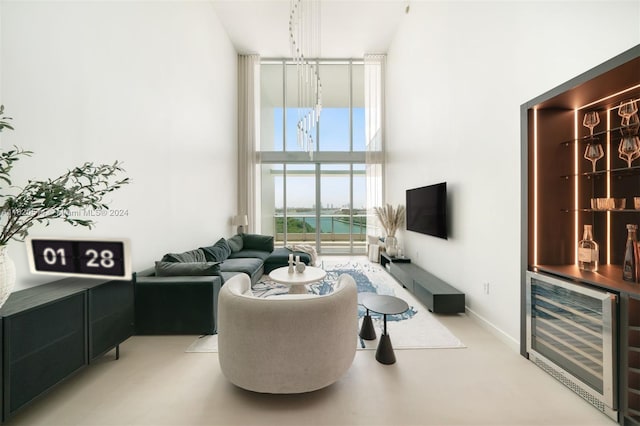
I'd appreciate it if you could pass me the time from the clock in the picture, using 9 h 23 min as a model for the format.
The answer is 1 h 28 min
